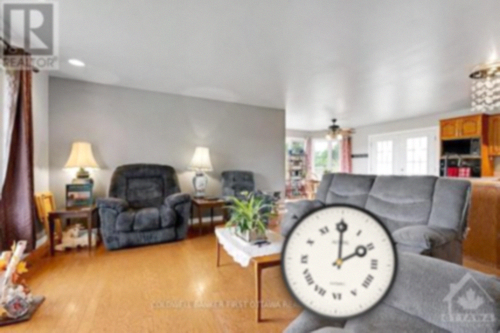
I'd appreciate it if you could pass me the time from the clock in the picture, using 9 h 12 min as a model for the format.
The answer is 2 h 00 min
